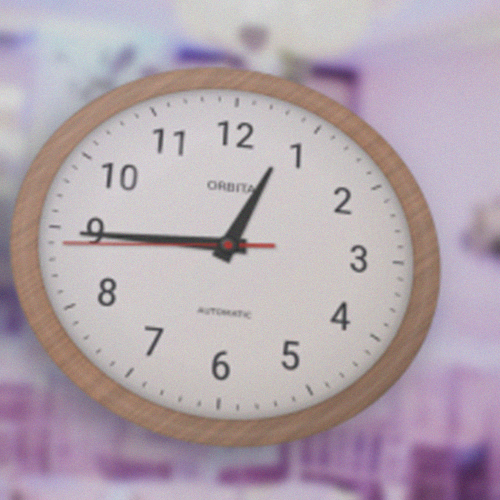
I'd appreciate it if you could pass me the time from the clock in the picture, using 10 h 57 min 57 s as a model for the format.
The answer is 12 h 44 min 44 s
